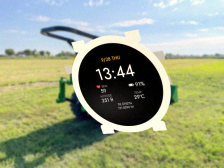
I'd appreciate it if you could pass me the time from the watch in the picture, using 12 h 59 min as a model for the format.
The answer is 13 h 44 min
